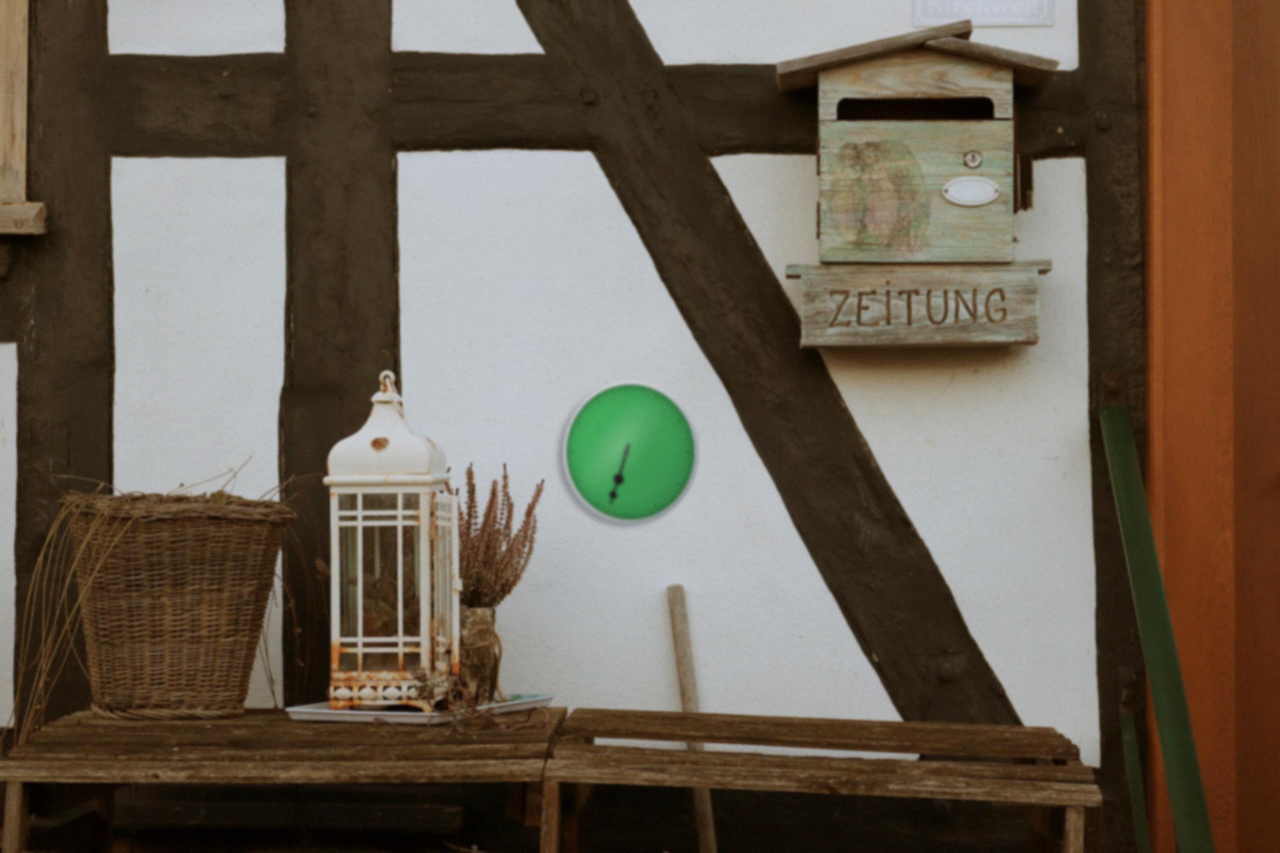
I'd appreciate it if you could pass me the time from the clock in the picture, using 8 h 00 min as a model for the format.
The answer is 6 h 33 min
